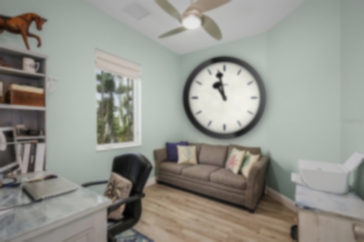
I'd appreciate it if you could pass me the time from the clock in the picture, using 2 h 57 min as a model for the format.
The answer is 10 h 58 min
